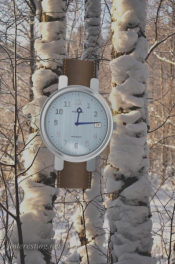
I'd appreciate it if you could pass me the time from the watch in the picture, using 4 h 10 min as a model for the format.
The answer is 12 h 14 min
